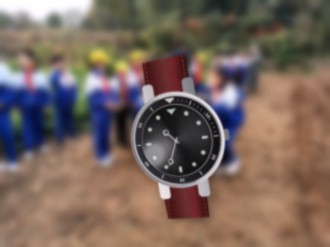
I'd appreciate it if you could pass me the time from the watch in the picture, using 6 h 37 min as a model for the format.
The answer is 10 h 34 min
